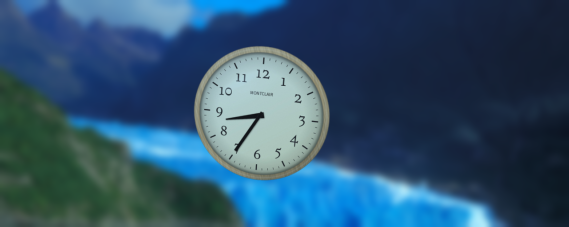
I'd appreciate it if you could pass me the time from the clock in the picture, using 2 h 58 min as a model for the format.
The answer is 8 h 35 min
